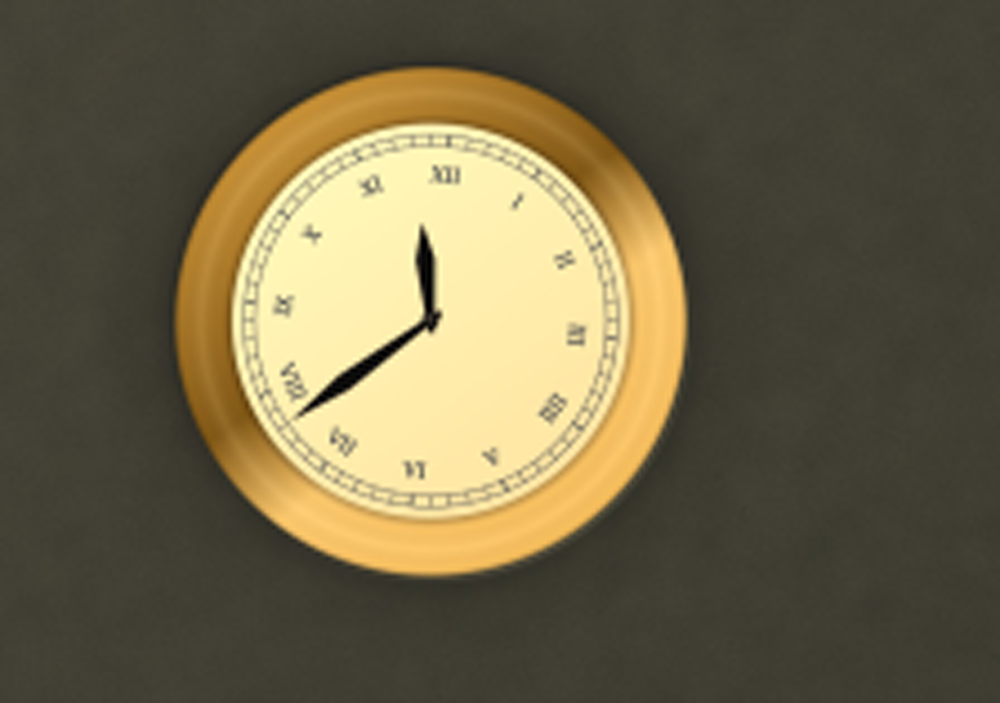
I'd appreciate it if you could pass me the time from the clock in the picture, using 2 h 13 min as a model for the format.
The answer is 11 h 38 min
